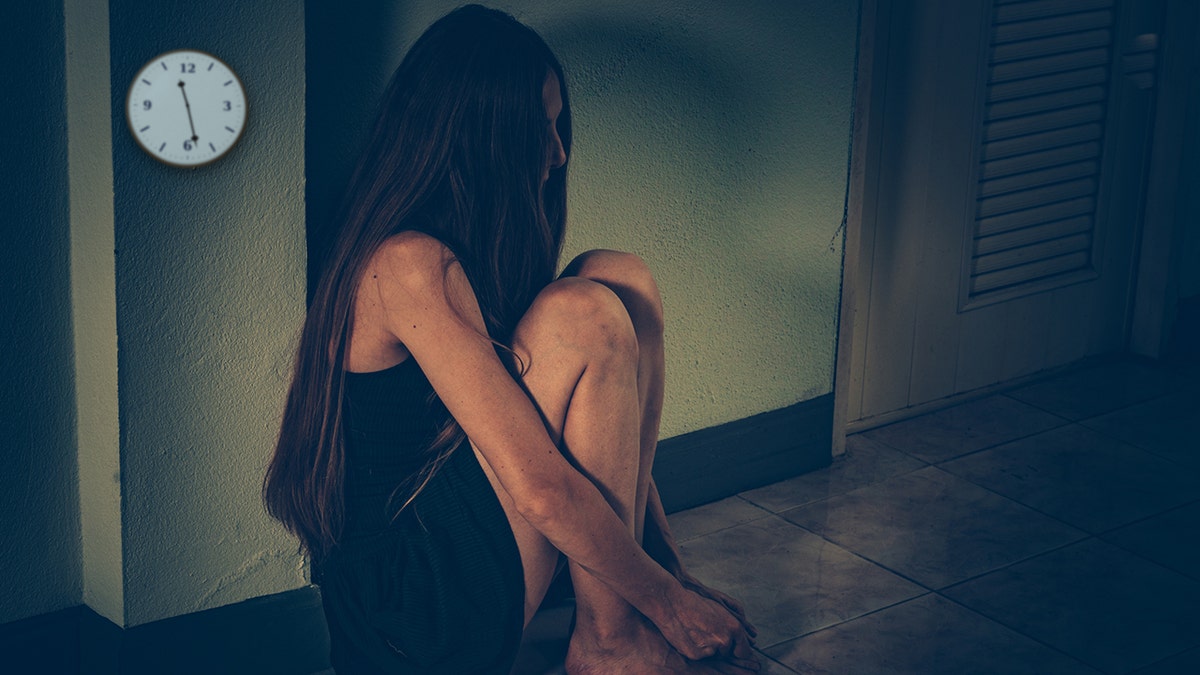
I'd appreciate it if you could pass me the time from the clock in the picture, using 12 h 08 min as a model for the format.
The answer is 11 h 28 min
